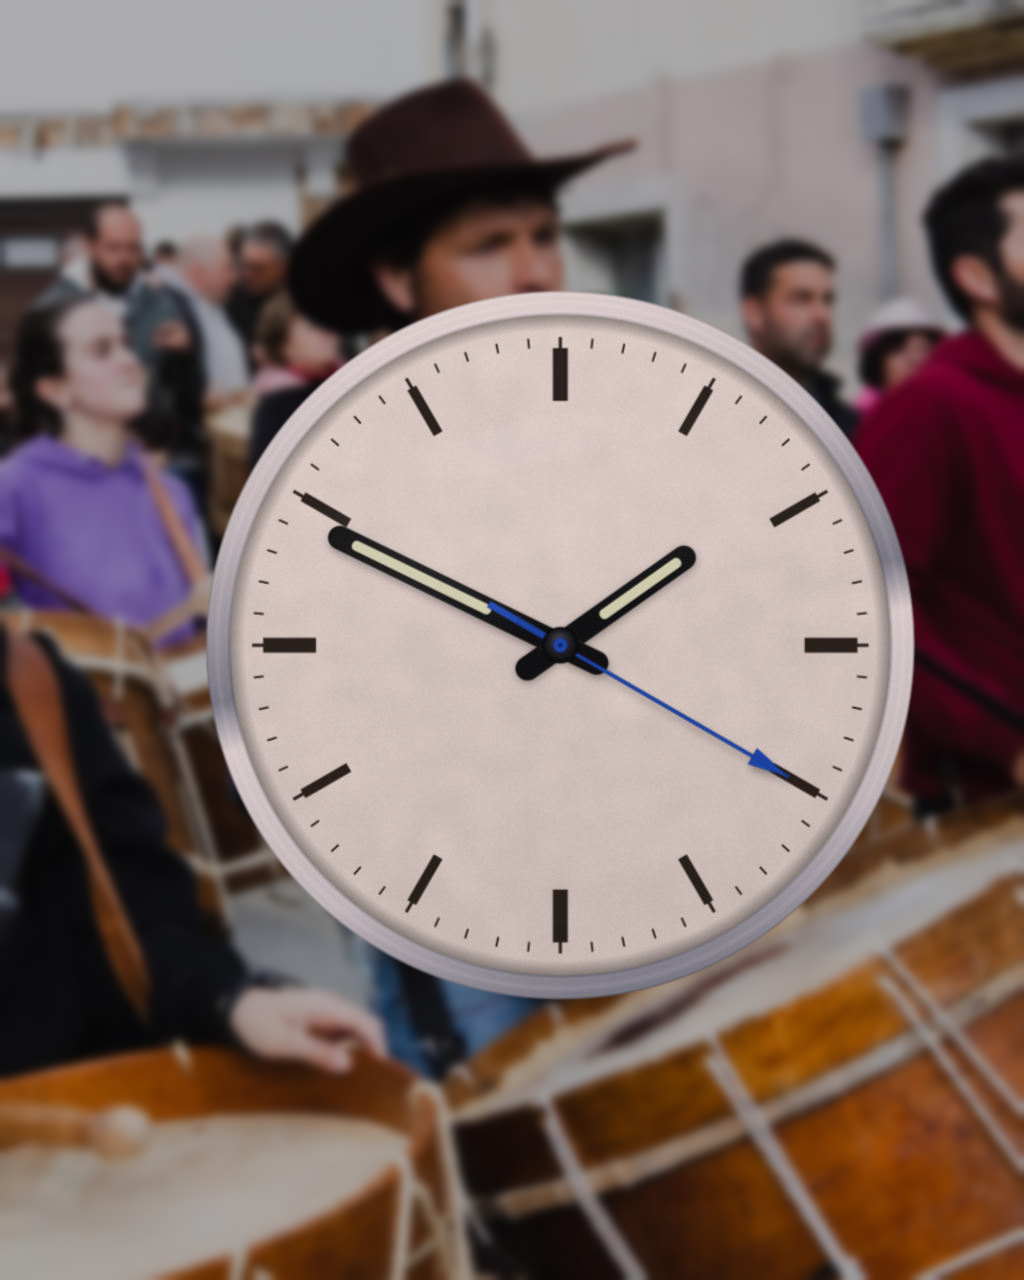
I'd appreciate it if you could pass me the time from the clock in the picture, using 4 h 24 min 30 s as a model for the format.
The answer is 1 h 49 min 20 s
